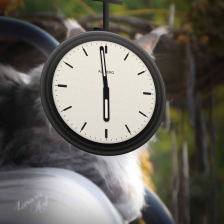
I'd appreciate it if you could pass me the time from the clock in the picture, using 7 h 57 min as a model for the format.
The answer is 5 h 59 min
